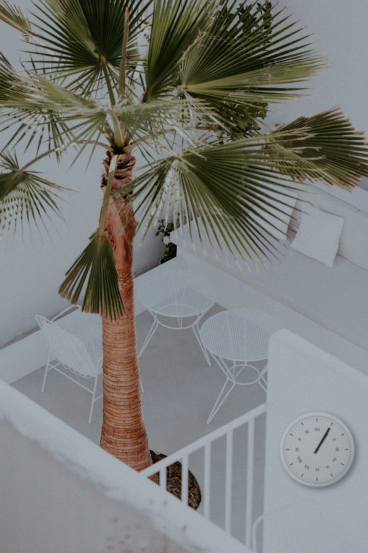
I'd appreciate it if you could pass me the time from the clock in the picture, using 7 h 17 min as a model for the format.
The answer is 1 h 05 min
